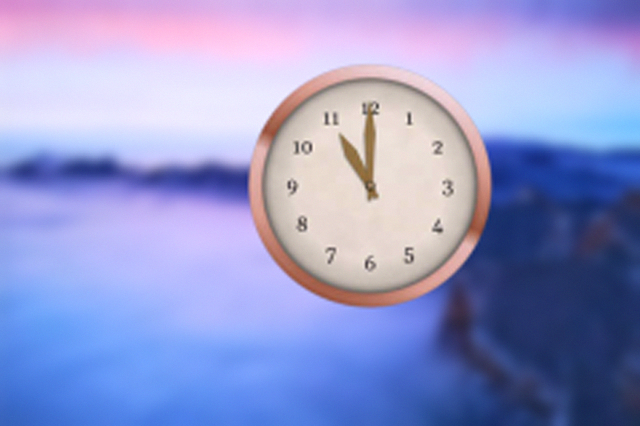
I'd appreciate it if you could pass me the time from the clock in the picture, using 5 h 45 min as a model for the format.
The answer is 11 h 00 min
